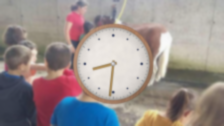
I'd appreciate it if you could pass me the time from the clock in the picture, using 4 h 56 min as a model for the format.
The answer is 8 h 31 min
